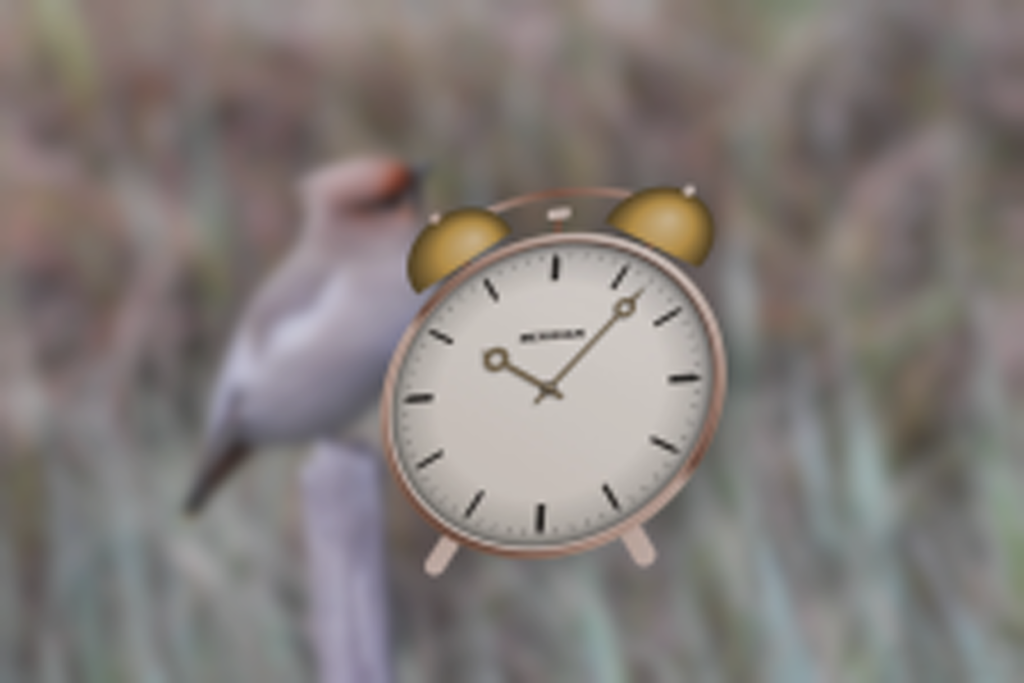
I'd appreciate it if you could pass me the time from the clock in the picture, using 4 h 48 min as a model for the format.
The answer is 10 h 07 min
